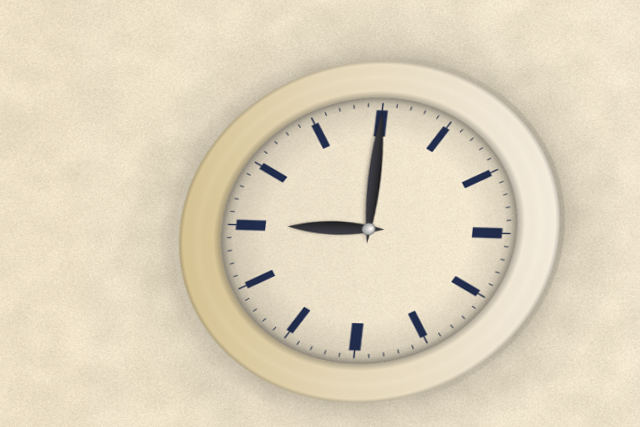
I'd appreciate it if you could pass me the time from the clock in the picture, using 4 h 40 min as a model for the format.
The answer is 9 h 00 min
